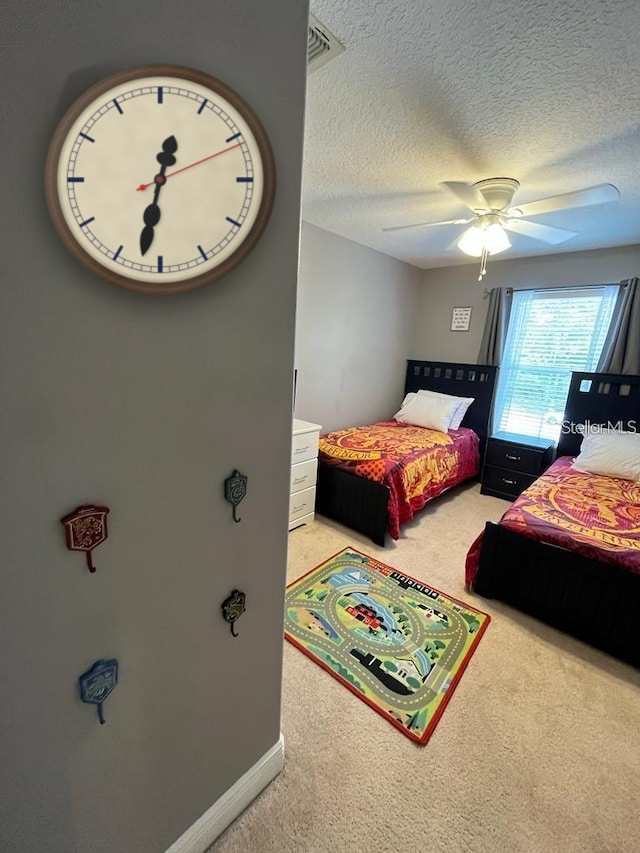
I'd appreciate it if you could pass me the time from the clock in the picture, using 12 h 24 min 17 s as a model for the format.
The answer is 12 h 32 min 11 s
